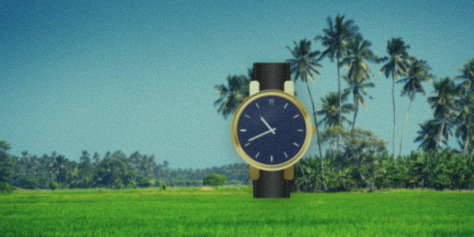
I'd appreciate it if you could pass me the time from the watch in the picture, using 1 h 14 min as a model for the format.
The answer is 10 h 41 min
